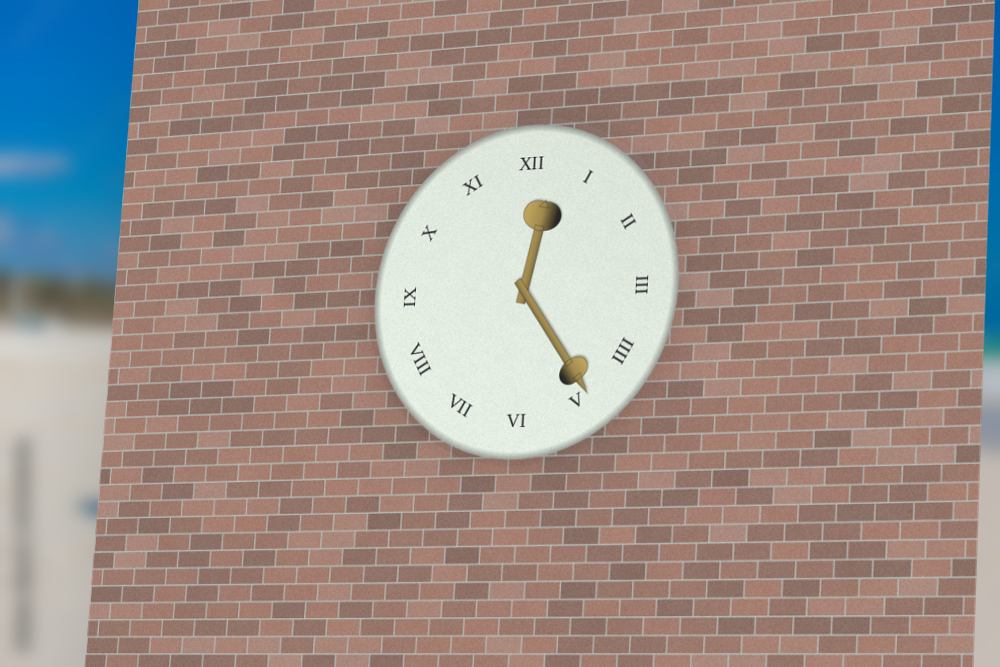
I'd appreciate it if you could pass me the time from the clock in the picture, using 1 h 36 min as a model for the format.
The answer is 12 h 24 min
